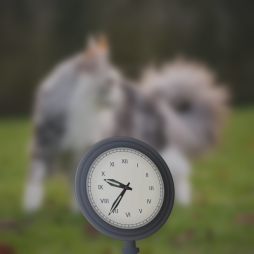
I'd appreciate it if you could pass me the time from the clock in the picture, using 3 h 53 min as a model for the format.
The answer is 9 h 36 min
